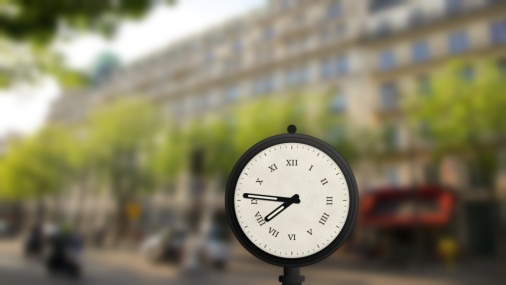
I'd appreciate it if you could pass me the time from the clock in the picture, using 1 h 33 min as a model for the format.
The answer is 7 h 46 min
